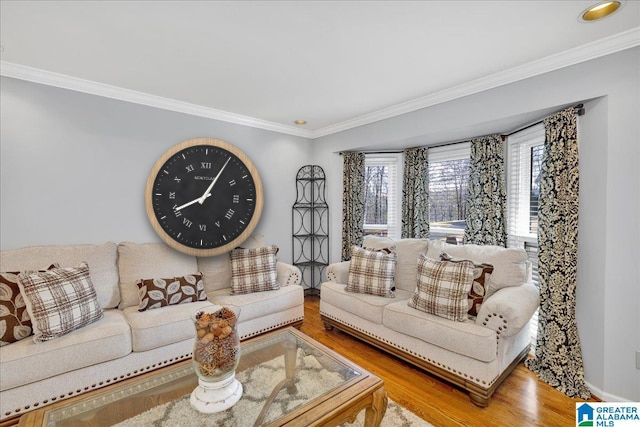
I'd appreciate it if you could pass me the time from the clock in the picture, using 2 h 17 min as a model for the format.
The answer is 8 h 05 min
